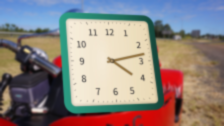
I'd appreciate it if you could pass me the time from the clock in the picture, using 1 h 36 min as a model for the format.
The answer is 4 h 13 min
